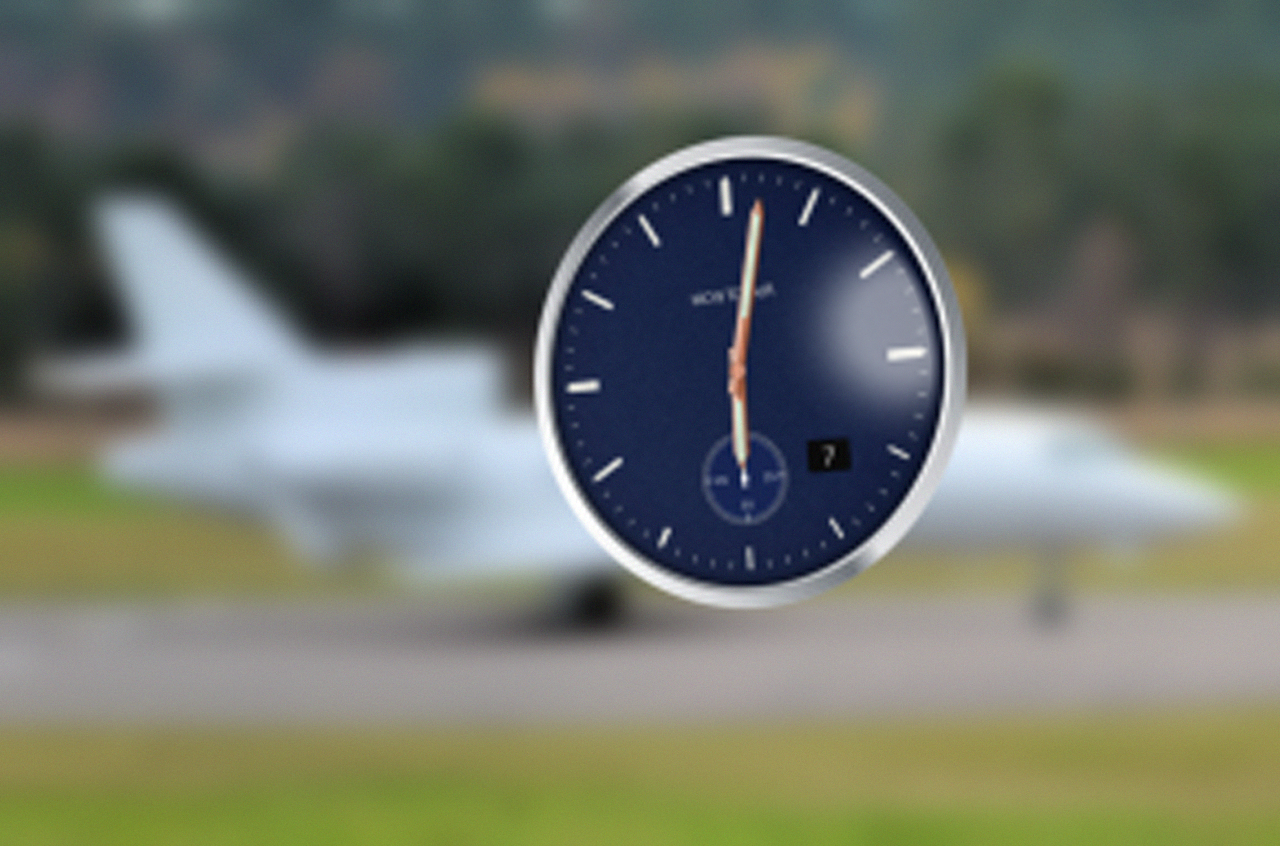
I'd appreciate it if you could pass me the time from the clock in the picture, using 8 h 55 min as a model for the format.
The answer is 6 h 02 min
